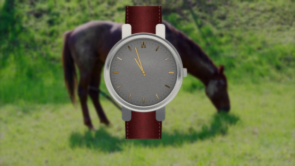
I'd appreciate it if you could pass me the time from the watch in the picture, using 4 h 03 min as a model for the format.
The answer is 10 h 57 min
